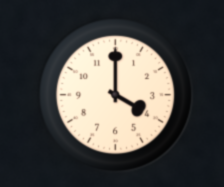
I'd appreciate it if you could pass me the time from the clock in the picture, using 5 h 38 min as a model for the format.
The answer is 4 h 00 min
